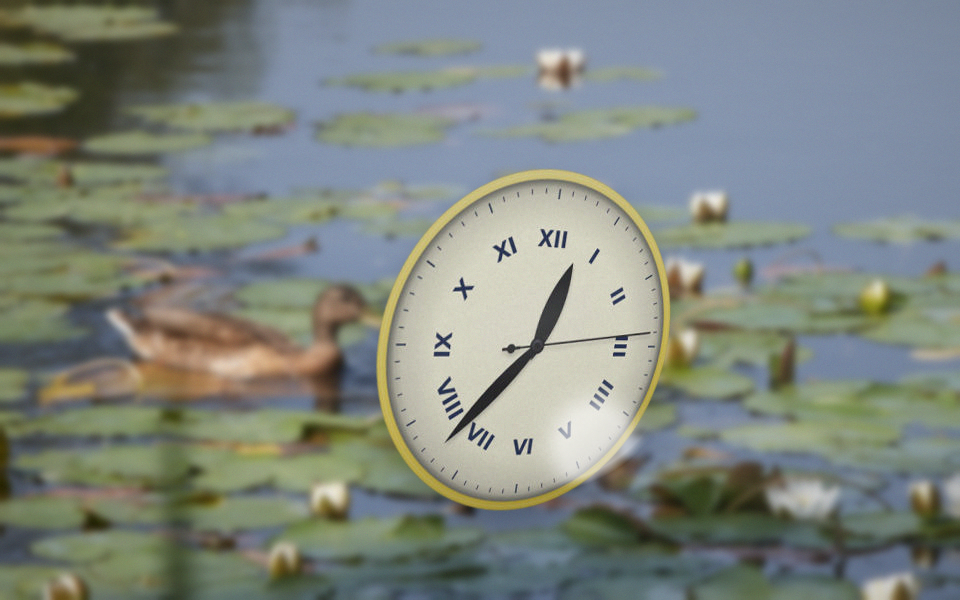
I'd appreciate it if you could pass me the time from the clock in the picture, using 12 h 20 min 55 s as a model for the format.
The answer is 12 h 37 min 14 s
